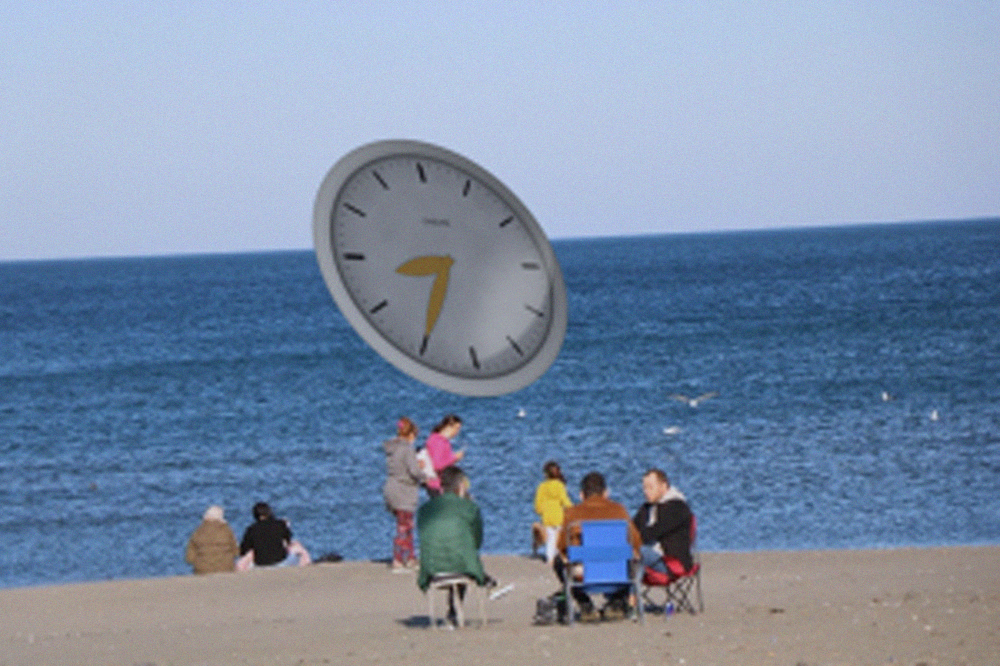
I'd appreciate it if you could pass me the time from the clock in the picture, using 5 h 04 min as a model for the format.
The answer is 8 h 35 min
